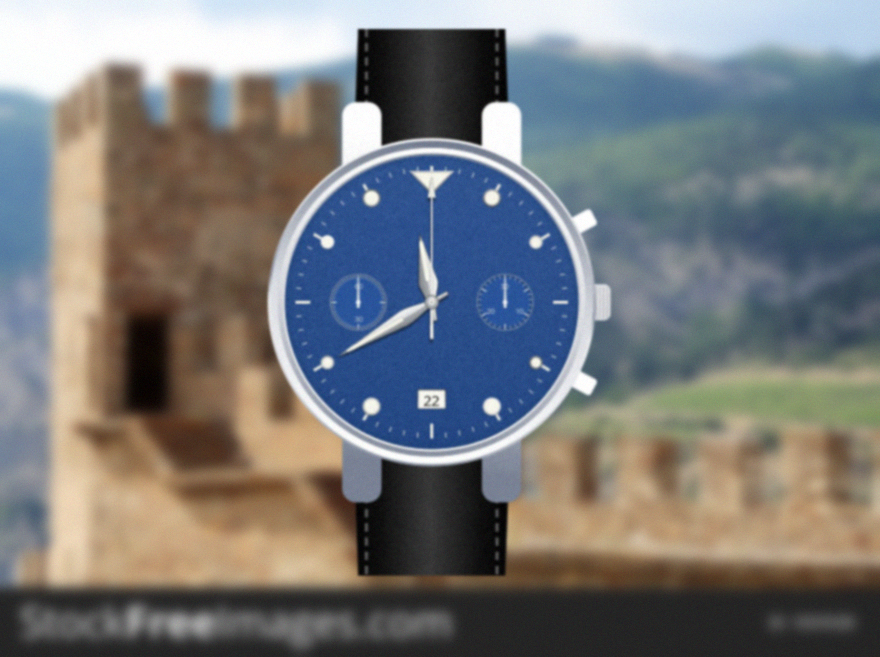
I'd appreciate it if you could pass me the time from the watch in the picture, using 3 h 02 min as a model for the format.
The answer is 11 h 40 min
